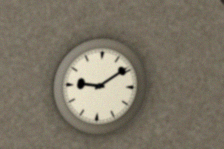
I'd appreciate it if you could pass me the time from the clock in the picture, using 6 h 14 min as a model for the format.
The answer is 9 h 09 min
